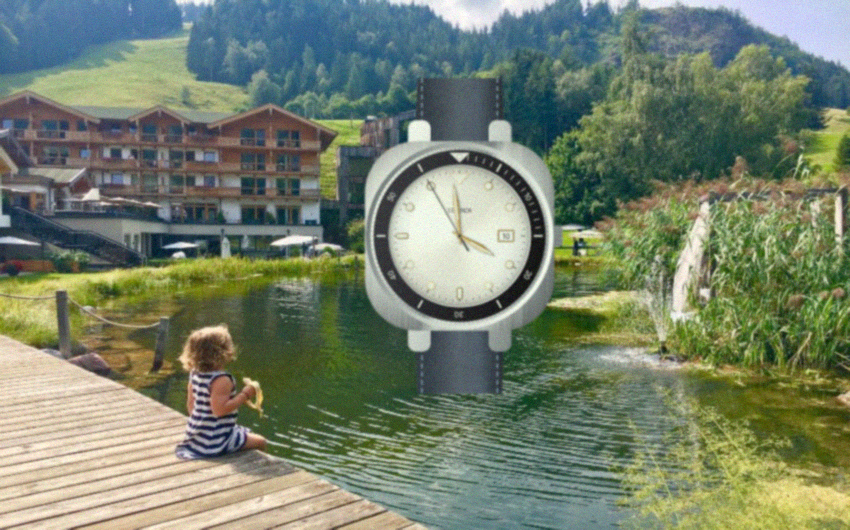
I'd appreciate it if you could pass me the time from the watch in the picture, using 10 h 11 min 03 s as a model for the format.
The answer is 3 h 58 min 55 s
